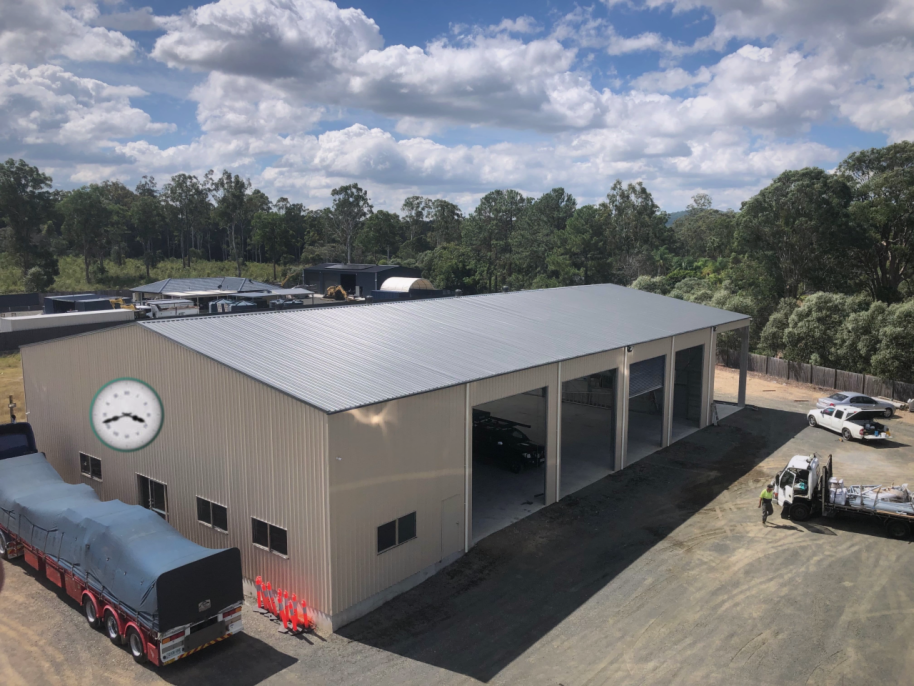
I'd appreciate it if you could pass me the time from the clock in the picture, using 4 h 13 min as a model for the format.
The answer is 3 h 42 min
